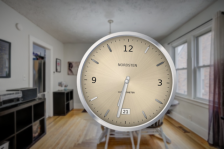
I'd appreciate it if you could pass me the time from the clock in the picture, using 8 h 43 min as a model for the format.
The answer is 6 h 32 min
